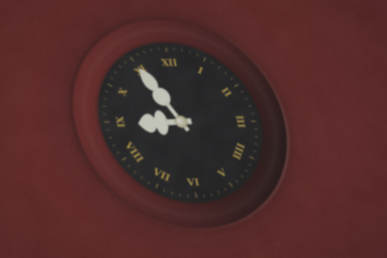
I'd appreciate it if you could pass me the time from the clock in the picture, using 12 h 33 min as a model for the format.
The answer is 8 h 55 min
